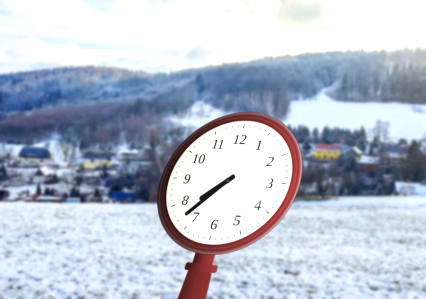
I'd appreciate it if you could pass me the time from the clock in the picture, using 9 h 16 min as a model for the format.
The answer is 7 h 37 min
